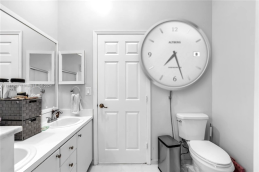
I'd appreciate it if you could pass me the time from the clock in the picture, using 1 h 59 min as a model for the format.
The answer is 7 h 27 min
